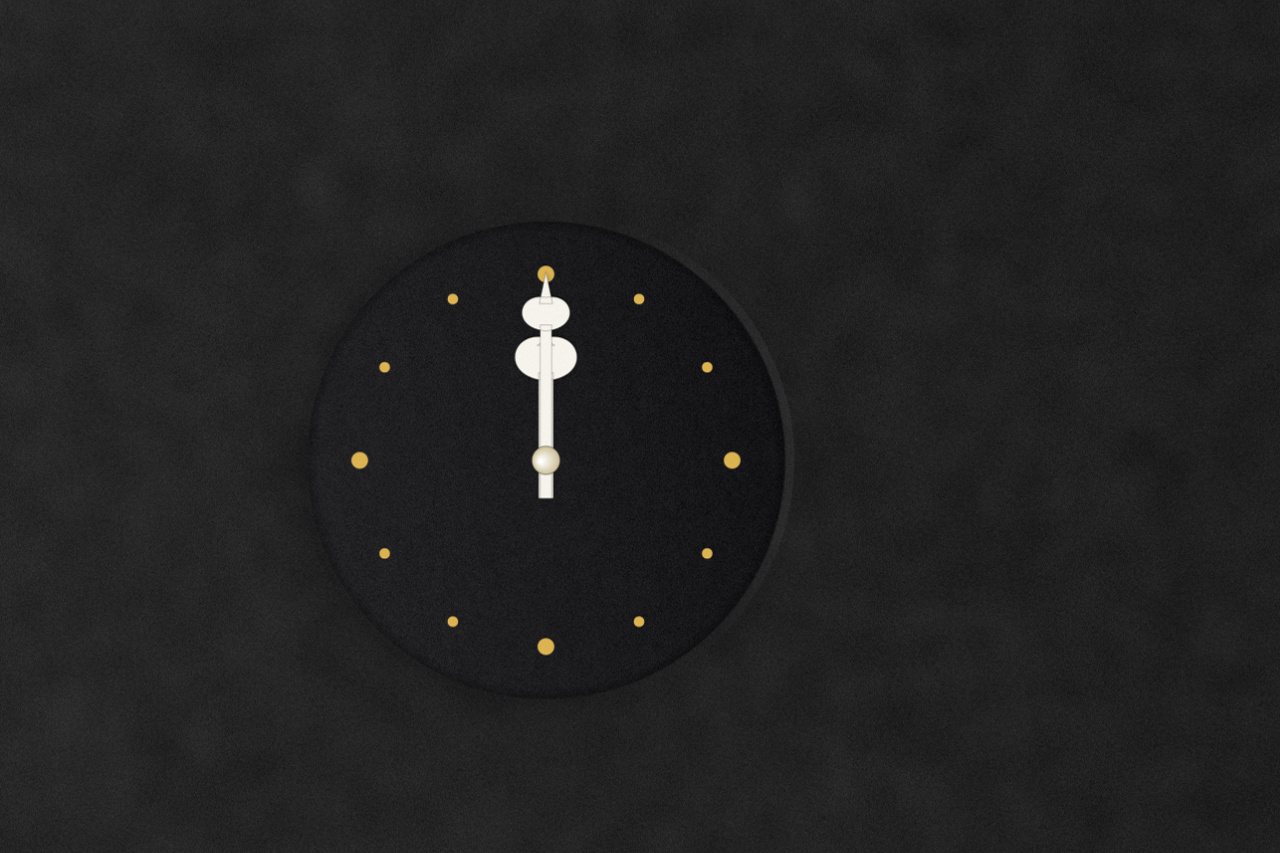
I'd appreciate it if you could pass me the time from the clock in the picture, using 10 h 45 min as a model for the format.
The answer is 12 h 00 min
